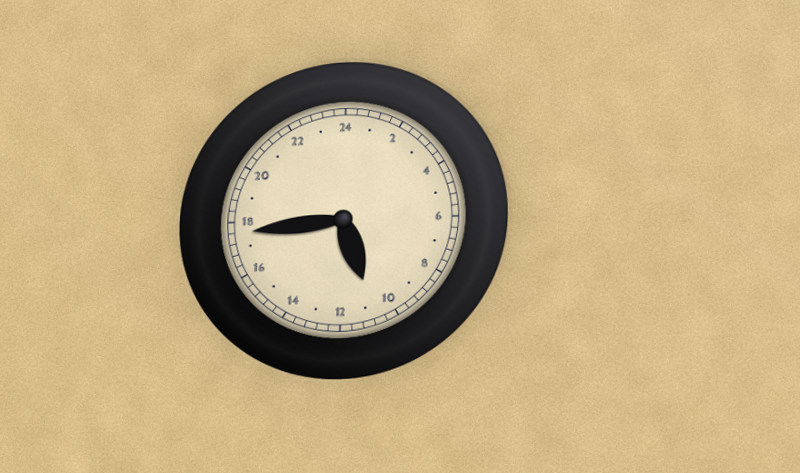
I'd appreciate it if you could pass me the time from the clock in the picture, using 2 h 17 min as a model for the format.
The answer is 10 h 44 min
